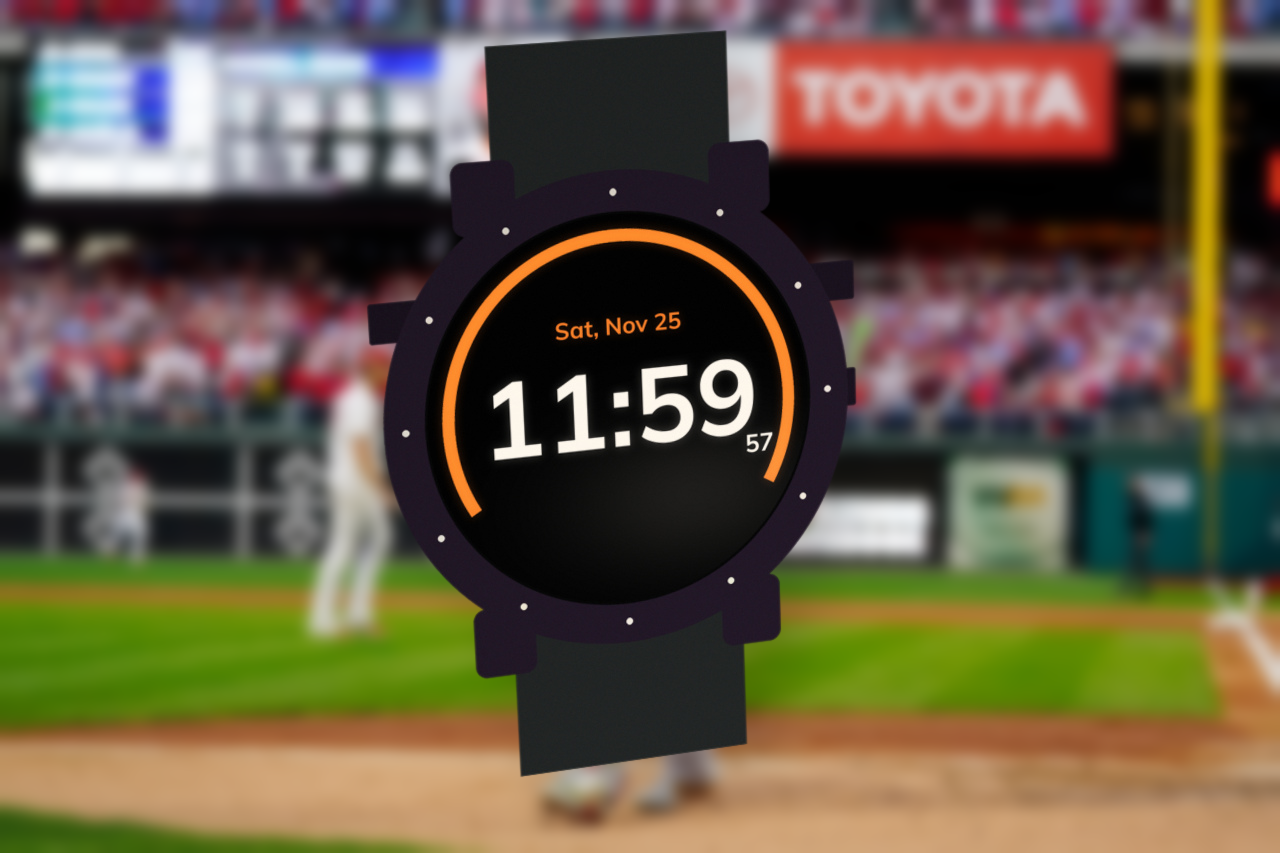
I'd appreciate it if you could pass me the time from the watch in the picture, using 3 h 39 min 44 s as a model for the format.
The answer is 11 h 59 min 57 s
